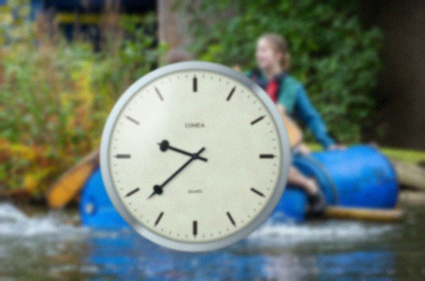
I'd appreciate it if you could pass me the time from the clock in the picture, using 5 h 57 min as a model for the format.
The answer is 9 h 38 min
